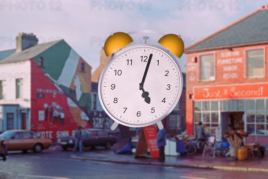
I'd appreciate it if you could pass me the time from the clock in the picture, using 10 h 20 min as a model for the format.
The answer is 5 h 02 min
